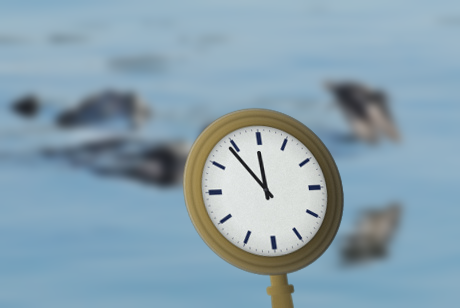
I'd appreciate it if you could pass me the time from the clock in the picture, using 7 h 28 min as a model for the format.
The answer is 11 h 54 min
